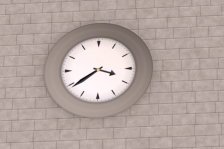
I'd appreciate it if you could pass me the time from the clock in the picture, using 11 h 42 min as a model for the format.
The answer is 3 h 39 min
